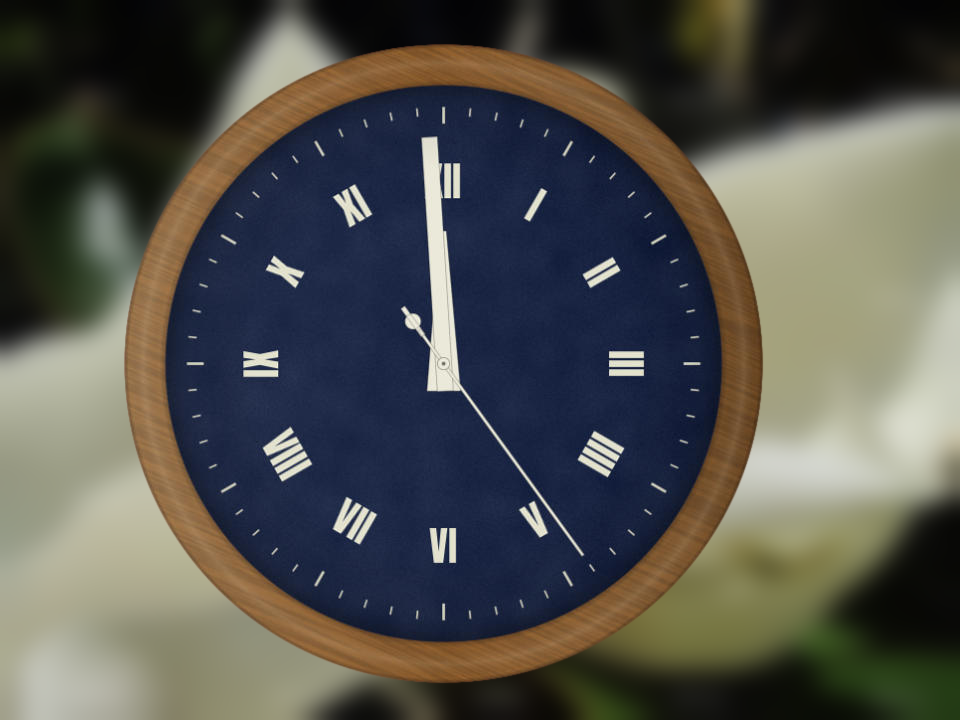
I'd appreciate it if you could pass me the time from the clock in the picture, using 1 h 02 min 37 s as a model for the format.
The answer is 11 h 59 min 24 s
